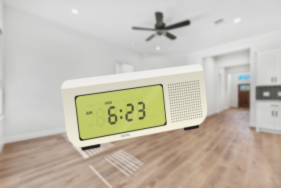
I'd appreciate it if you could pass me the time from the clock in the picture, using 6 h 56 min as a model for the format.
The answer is 6 h 23 min
